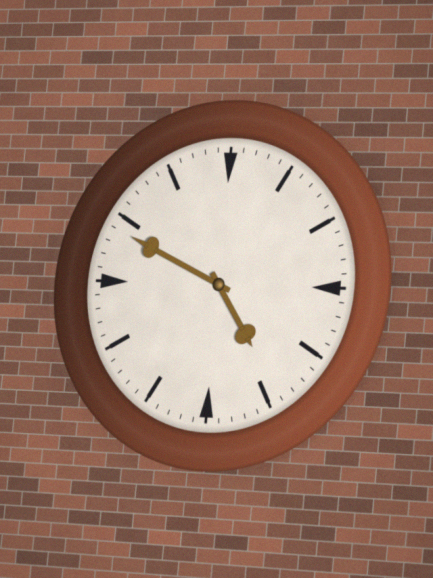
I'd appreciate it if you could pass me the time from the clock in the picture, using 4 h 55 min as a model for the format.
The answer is 4 h 49 min
